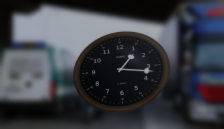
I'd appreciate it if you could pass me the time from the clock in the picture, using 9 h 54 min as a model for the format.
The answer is 1 h 17 min
